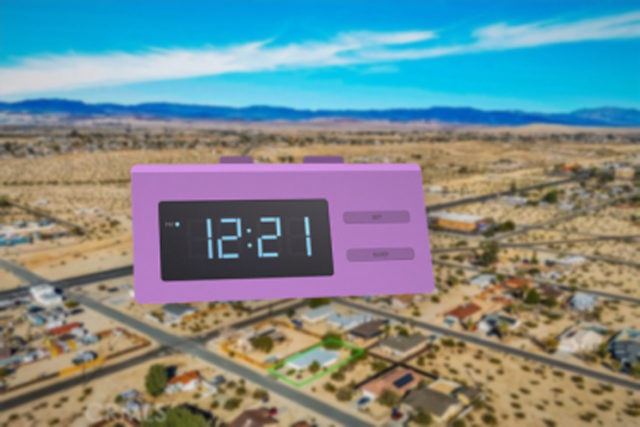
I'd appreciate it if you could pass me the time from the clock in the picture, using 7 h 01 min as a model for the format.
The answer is 12 h 21 min
